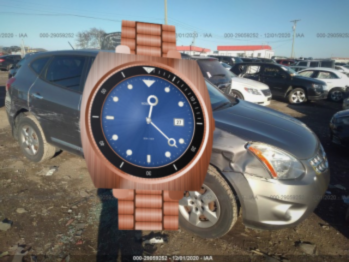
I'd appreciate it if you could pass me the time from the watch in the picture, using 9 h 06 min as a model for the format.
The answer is 12 h 22 min
